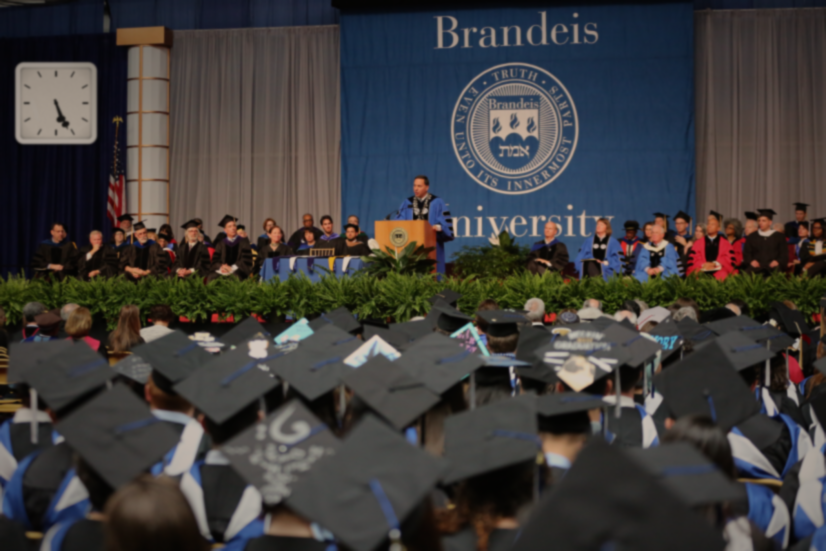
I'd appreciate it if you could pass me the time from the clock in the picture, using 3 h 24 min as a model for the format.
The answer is 5 h 26 min
